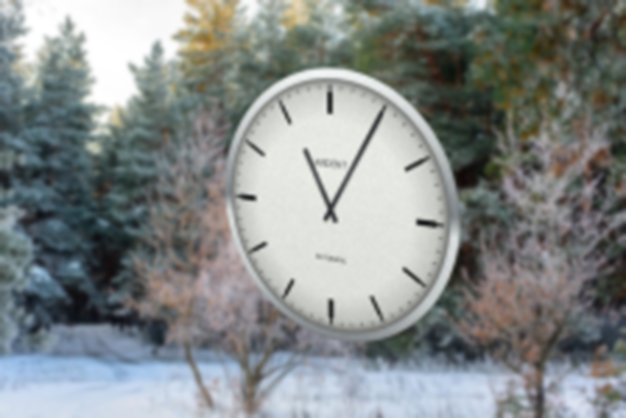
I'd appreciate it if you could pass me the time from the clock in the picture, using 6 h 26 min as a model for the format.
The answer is 11 h 05 min
